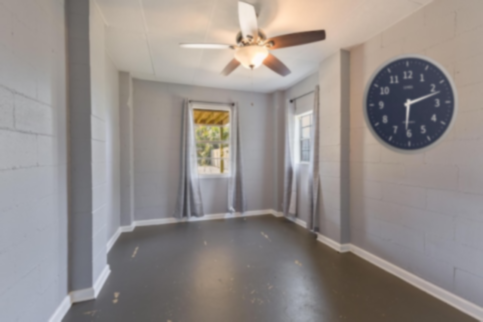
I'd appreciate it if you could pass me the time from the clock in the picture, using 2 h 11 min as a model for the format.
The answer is 6 h 12 min
